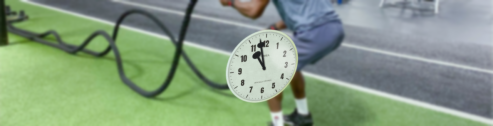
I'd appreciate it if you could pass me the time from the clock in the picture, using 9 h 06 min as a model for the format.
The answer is 10 h 58 min
